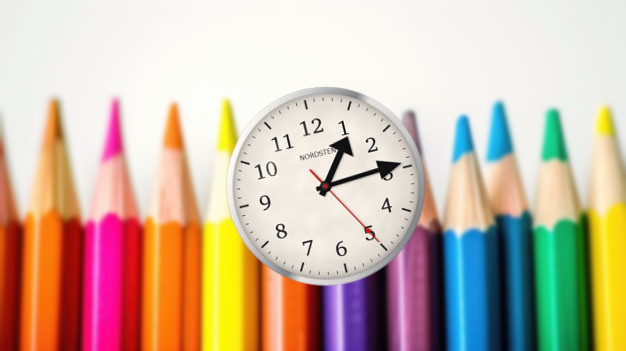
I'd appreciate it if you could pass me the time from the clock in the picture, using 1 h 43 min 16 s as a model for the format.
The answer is 1 h 14 min 25 s
